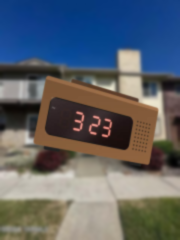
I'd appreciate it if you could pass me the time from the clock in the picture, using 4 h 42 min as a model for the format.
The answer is 3 h 23 min
